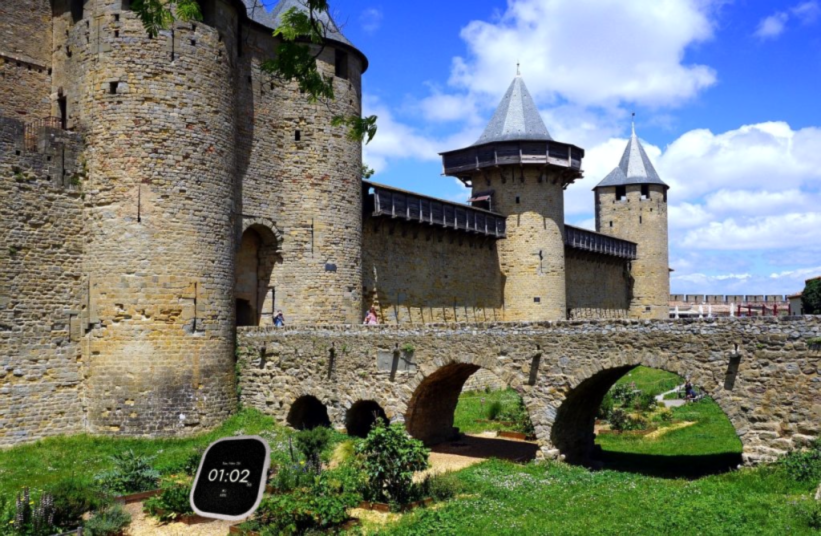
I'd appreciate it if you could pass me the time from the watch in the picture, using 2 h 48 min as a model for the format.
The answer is 1 h 02 min
